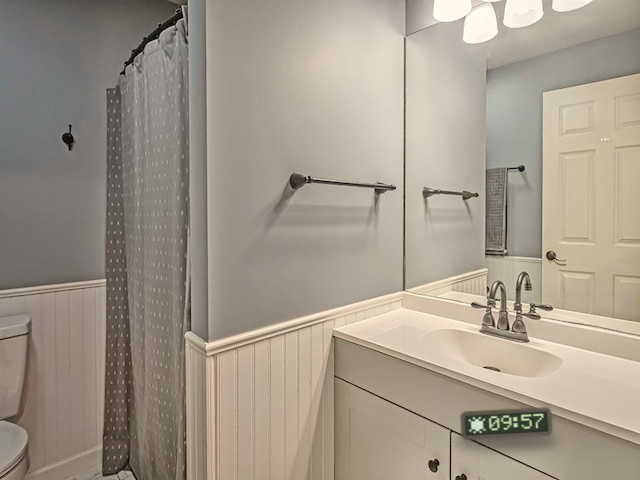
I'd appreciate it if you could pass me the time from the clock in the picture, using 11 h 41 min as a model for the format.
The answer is 9 h 57 min
